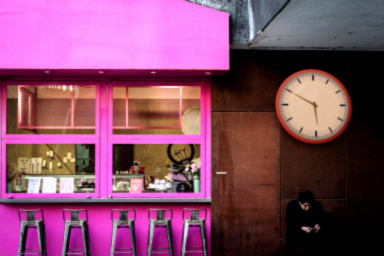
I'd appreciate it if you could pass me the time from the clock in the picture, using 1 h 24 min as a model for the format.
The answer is 5 h 50 min
